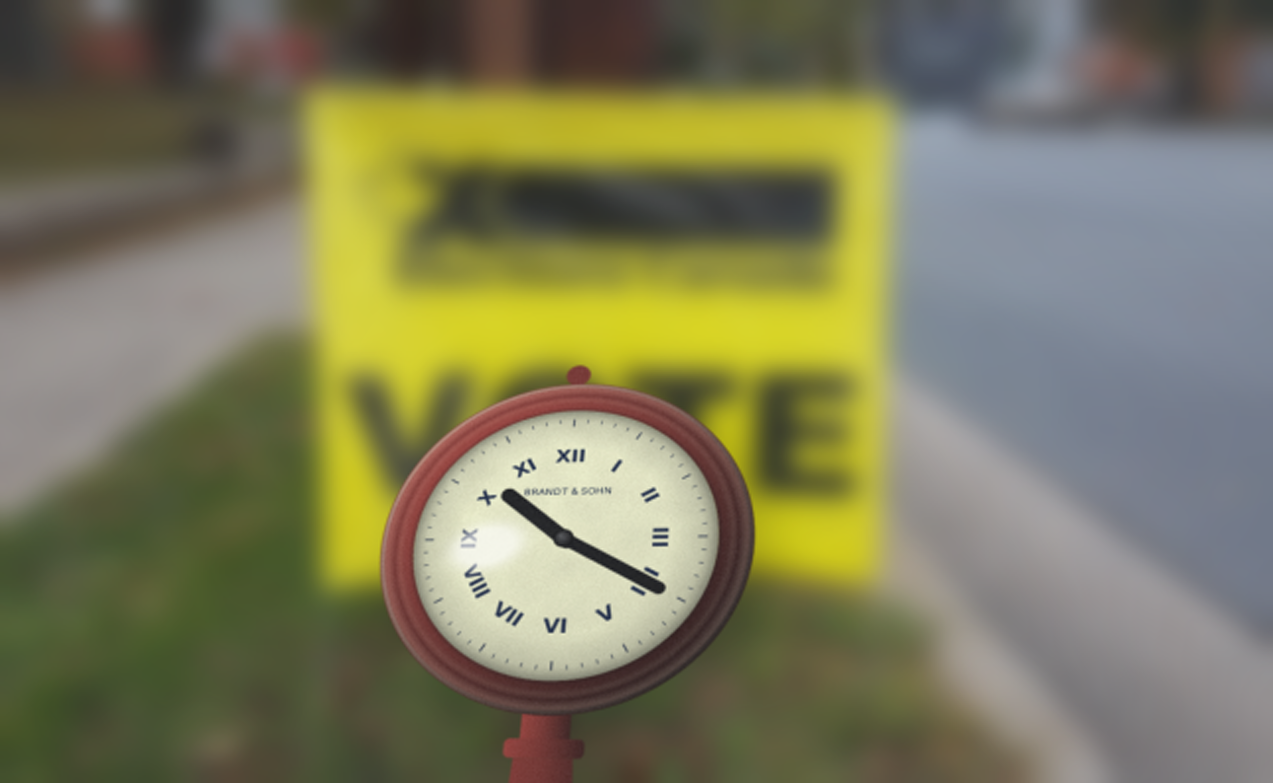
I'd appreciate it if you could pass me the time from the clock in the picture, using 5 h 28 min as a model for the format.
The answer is 10 h 20 min
